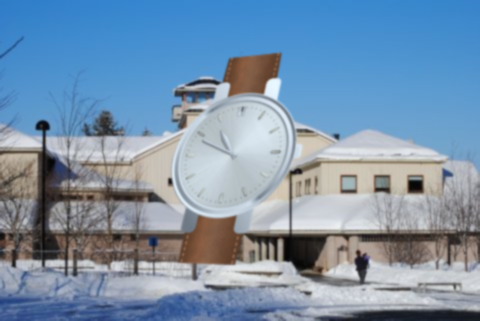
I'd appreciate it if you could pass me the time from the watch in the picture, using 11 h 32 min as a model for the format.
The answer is 10 h 49 min
